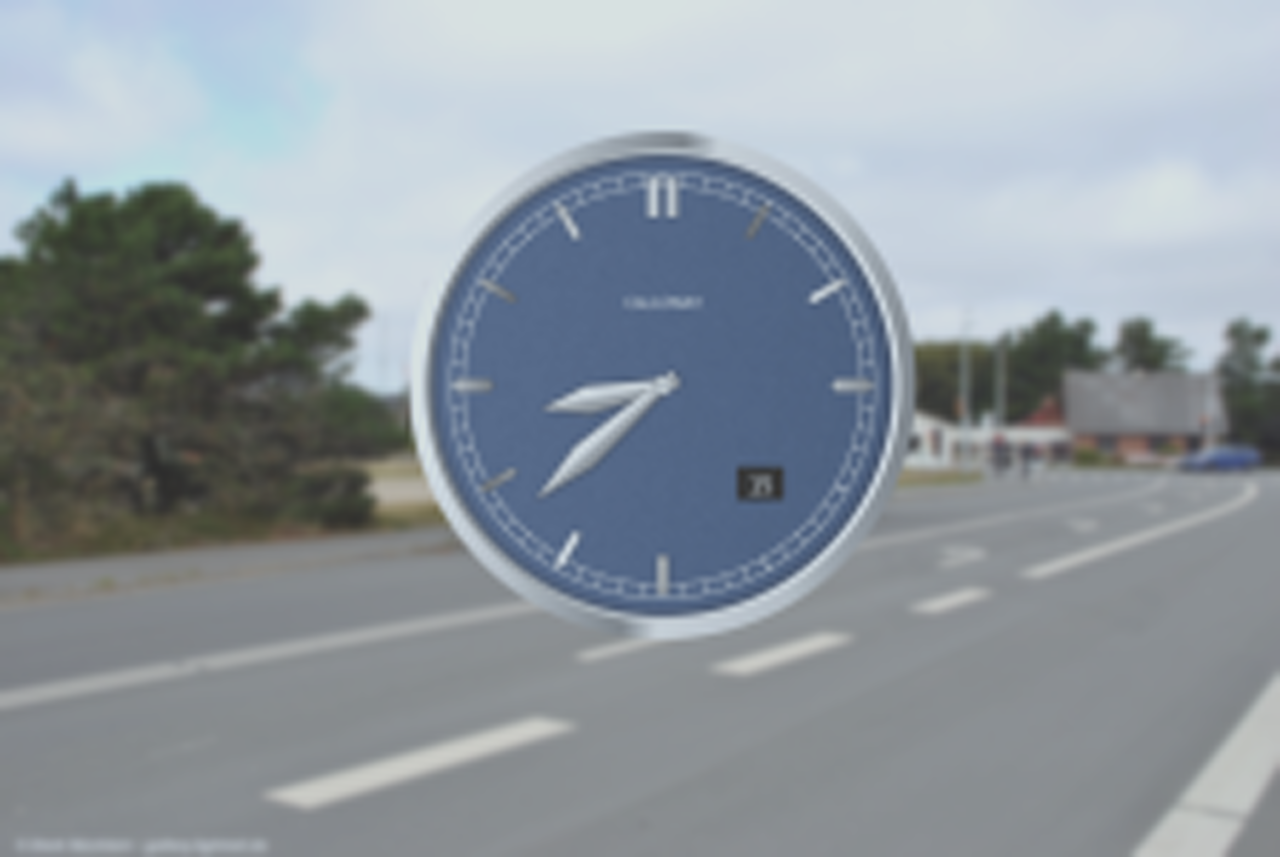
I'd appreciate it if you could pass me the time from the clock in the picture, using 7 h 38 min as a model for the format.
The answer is 8 h 38 min
